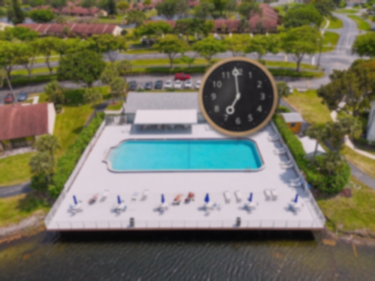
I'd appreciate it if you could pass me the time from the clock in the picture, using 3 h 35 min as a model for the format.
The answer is 6 h 59 min
